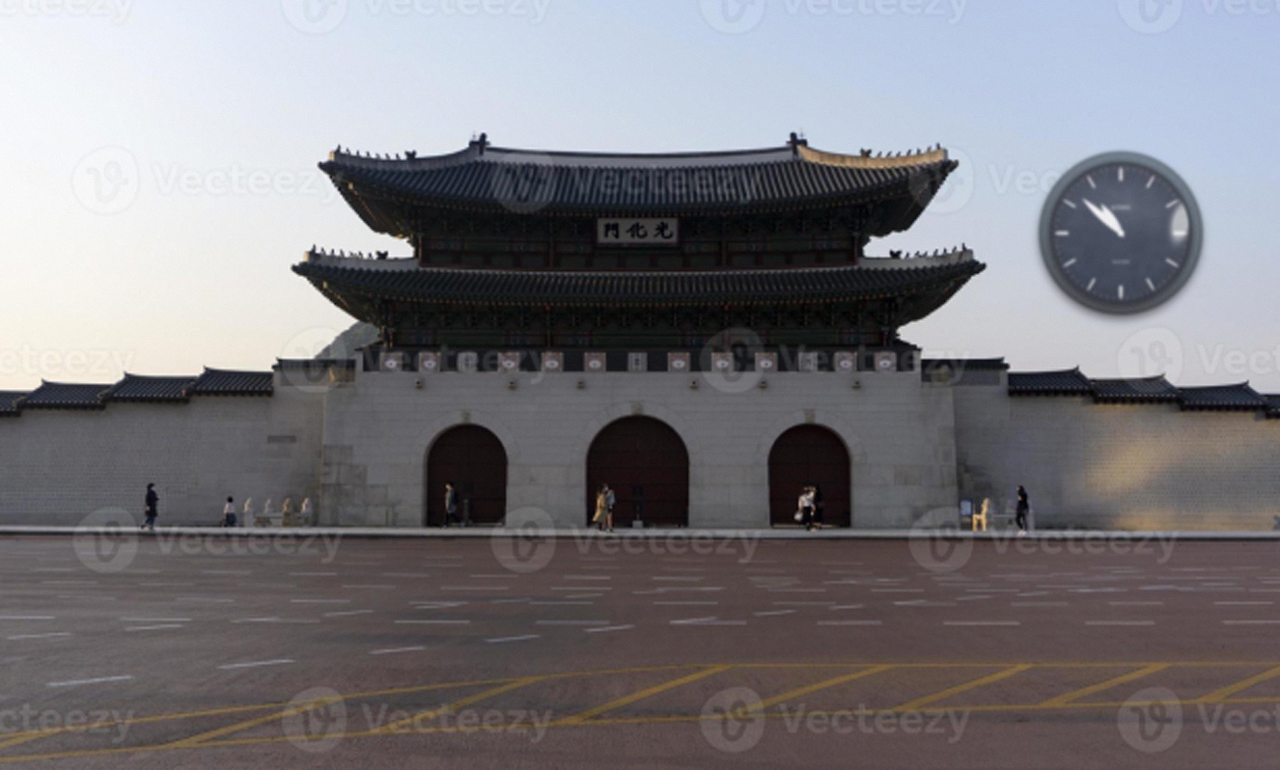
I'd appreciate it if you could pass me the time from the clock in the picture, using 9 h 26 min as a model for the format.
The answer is 10 h 52 min
